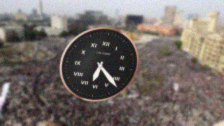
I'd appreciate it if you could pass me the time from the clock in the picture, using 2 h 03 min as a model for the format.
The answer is 6 h 22 min
